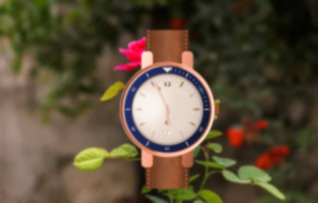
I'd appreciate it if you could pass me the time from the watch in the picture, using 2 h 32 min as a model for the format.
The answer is 5 h 56 min
